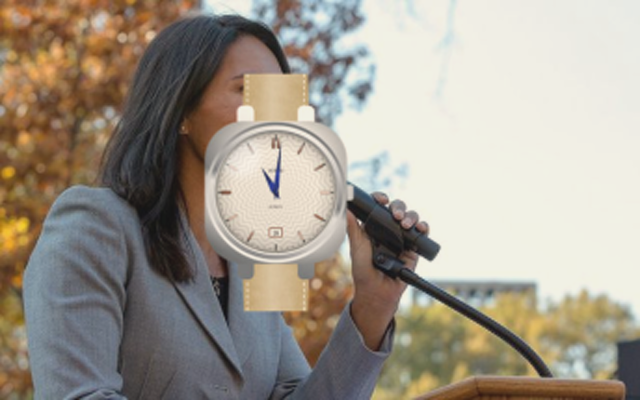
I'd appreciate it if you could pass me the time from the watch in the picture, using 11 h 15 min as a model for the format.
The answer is 11 h 01 min
